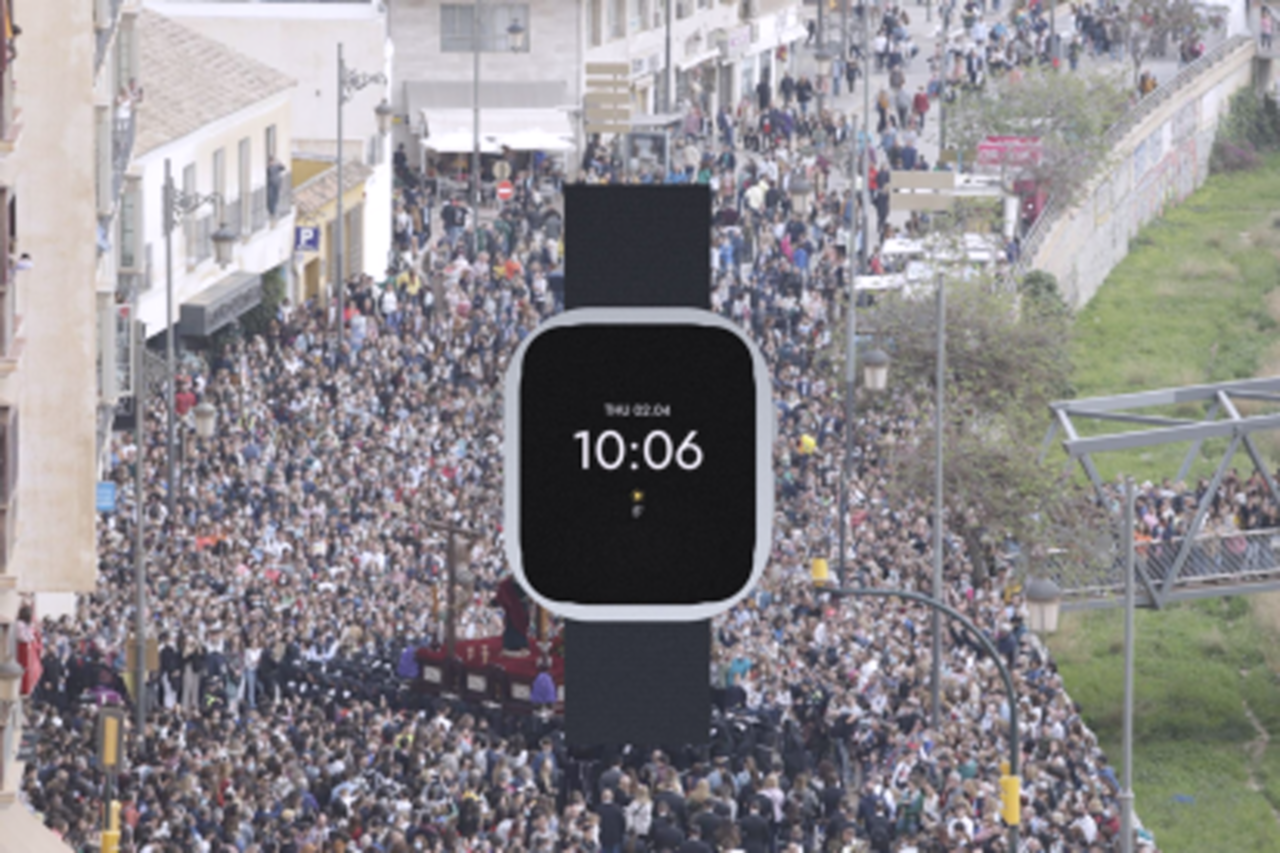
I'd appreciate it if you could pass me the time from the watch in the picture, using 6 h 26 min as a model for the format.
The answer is 10 h 06 min
